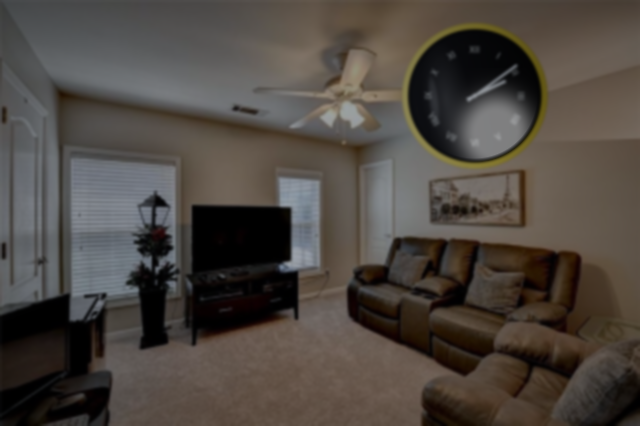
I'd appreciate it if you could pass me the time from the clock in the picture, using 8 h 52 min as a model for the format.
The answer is 2 h 09 min
